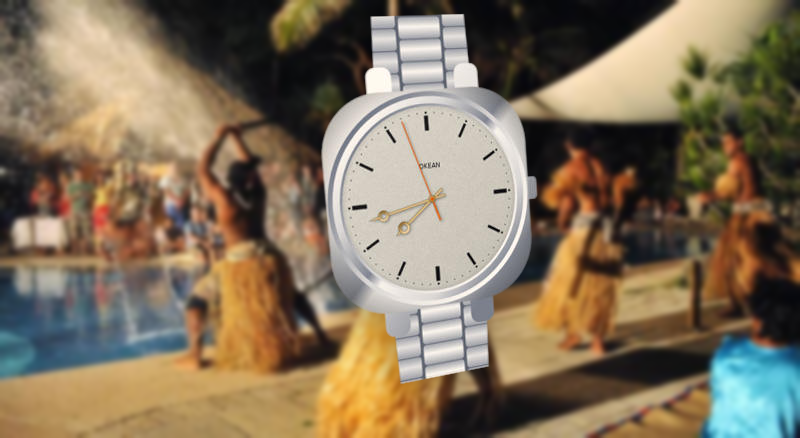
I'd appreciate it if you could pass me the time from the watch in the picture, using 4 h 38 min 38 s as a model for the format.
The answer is 7 h 42 min 57 s
